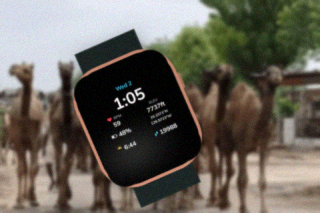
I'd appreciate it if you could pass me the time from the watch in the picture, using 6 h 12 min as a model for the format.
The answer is 1 h 05 min
